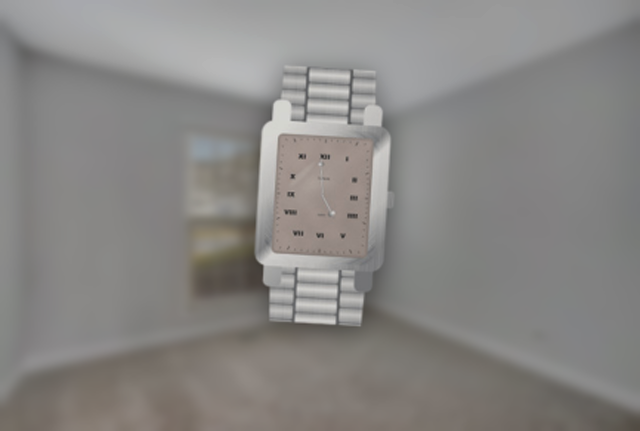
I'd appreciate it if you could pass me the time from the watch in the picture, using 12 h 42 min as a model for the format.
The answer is 4 h 59 min
